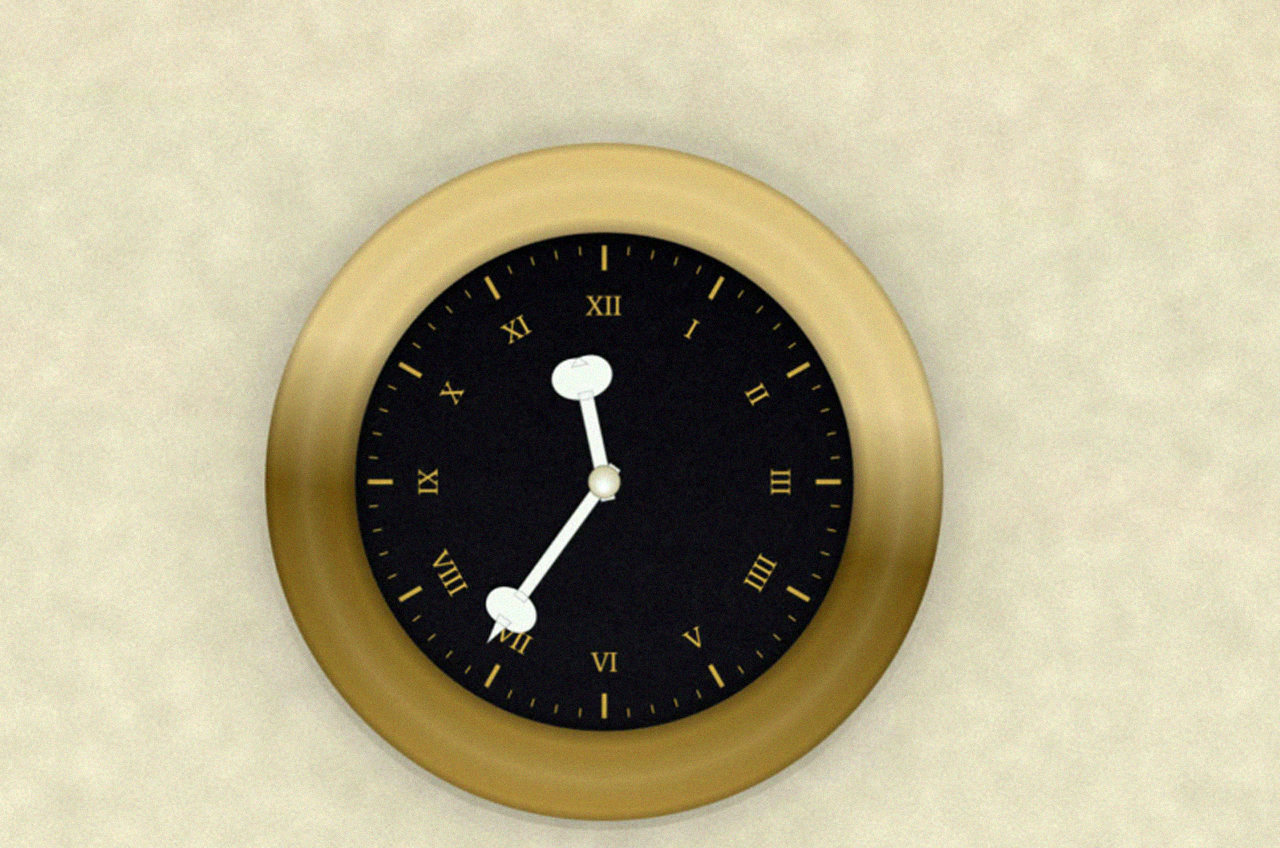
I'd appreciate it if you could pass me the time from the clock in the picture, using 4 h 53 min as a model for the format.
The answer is 11 h 36 min
